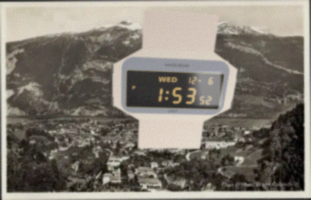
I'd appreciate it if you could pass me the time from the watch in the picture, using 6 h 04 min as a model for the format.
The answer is 1 h 53 min
